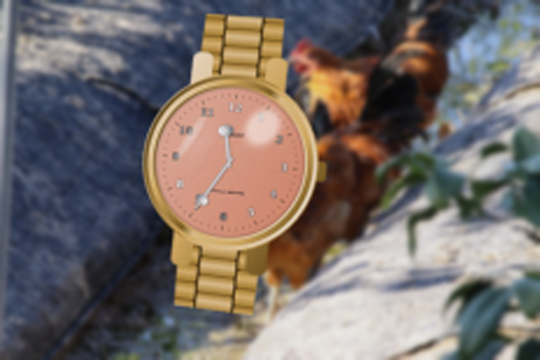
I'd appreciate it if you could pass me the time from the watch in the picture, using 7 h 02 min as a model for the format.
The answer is 11 h 35 min
